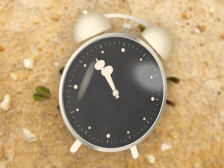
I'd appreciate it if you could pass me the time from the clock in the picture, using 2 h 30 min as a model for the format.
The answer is 10 h 53 min
